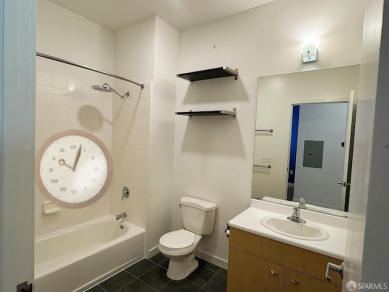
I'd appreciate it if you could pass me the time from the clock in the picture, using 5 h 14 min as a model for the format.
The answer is 10 h 03 min
